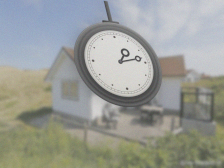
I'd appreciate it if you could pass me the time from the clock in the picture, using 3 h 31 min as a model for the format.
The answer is 1 h 13 min
